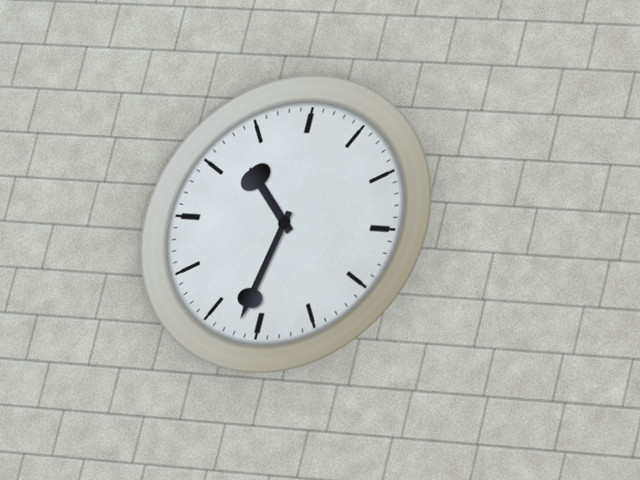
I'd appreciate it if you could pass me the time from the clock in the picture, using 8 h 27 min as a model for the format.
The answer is 10 h 32 min
